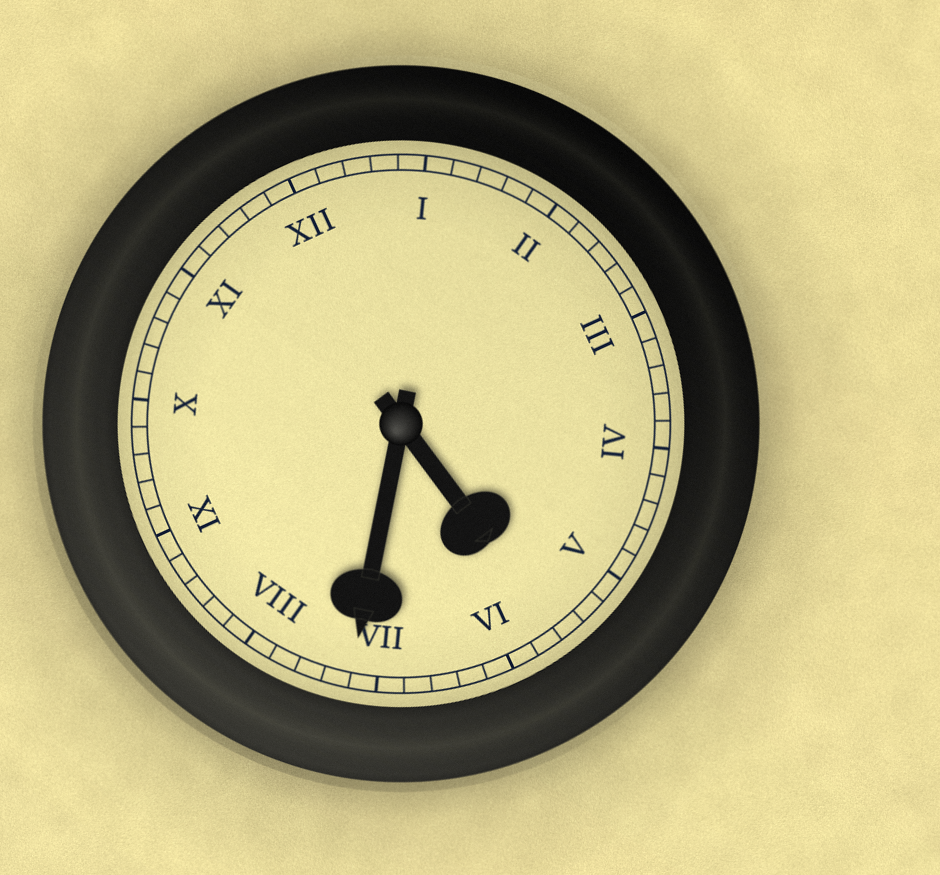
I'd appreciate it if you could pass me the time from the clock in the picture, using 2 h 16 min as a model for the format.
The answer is 5 h 36 min
